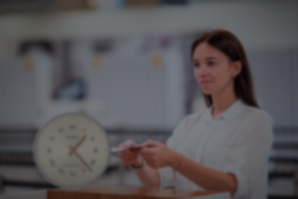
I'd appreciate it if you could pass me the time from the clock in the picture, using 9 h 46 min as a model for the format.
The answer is 1 h 23 min
